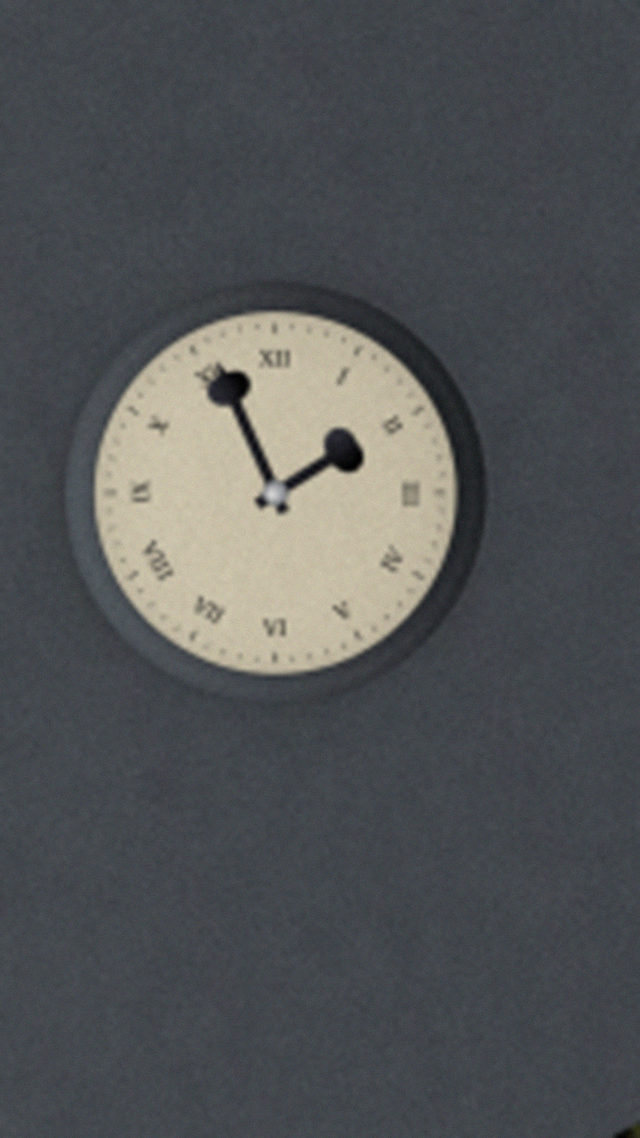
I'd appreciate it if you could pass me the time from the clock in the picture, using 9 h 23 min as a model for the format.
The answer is 1 h 56 min
